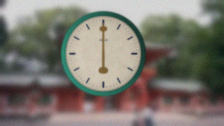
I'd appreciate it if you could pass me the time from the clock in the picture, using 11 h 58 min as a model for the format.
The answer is 6 h 00 min
